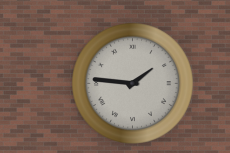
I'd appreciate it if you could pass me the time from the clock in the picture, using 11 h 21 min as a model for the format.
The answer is 1 h 46 min
